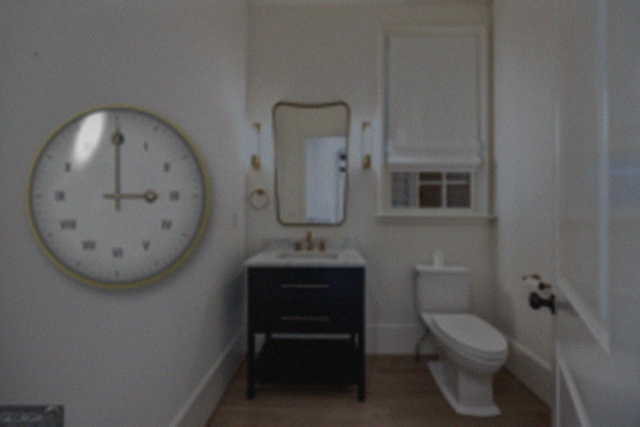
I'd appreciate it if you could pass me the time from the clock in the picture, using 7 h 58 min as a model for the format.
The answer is 3 h 00 min
